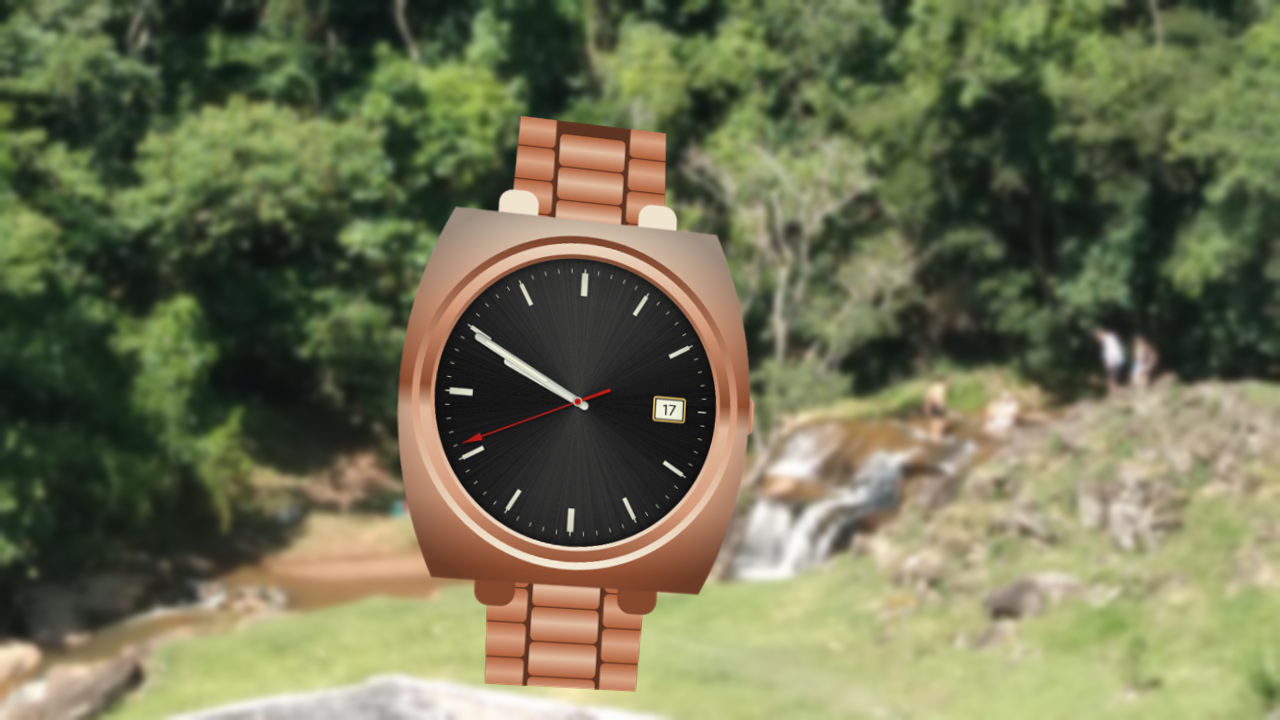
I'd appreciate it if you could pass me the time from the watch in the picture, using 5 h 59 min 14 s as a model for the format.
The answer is 9 h 49 min 41 s
